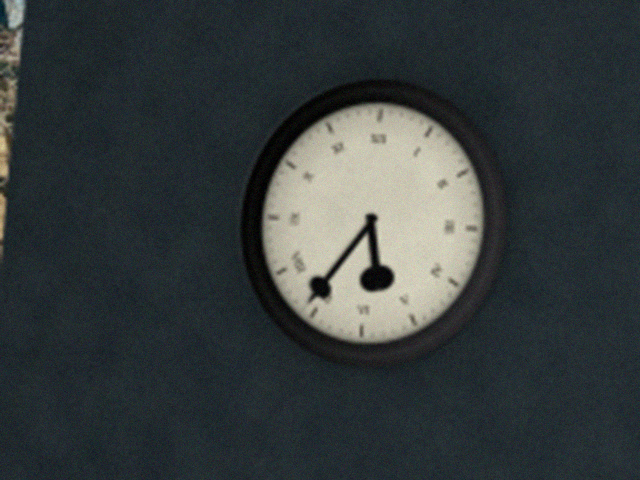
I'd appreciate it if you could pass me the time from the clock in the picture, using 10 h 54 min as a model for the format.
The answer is 5 h 36 min
